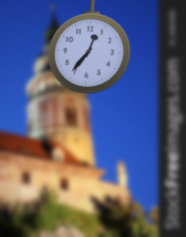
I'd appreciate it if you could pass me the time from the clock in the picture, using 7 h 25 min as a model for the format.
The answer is 12 h 36 min
